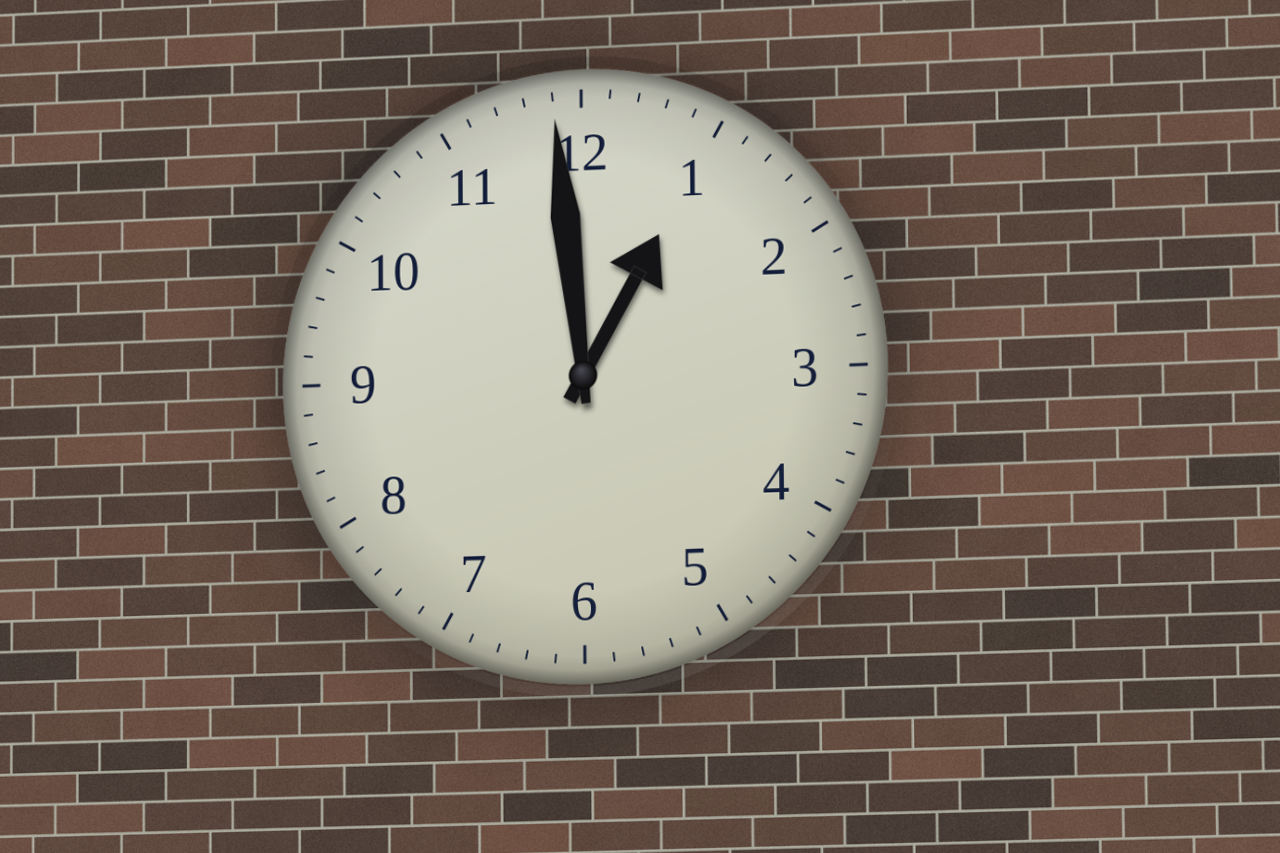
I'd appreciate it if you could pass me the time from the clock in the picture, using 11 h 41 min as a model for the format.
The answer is 12 h 59 min
